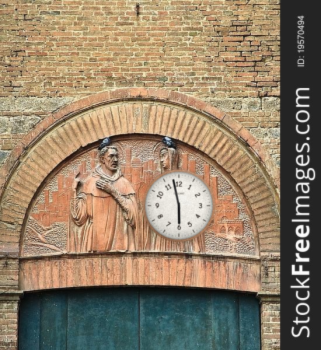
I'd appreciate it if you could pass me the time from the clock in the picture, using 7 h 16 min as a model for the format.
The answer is 5 h 58 min
